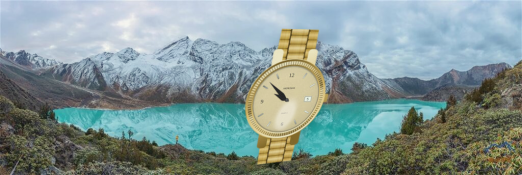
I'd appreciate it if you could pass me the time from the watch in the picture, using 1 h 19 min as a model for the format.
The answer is 9 h 52 min
